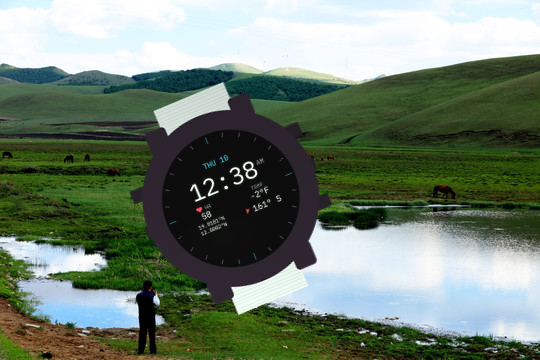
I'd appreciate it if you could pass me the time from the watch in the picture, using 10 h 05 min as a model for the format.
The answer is 12 h 38 min
